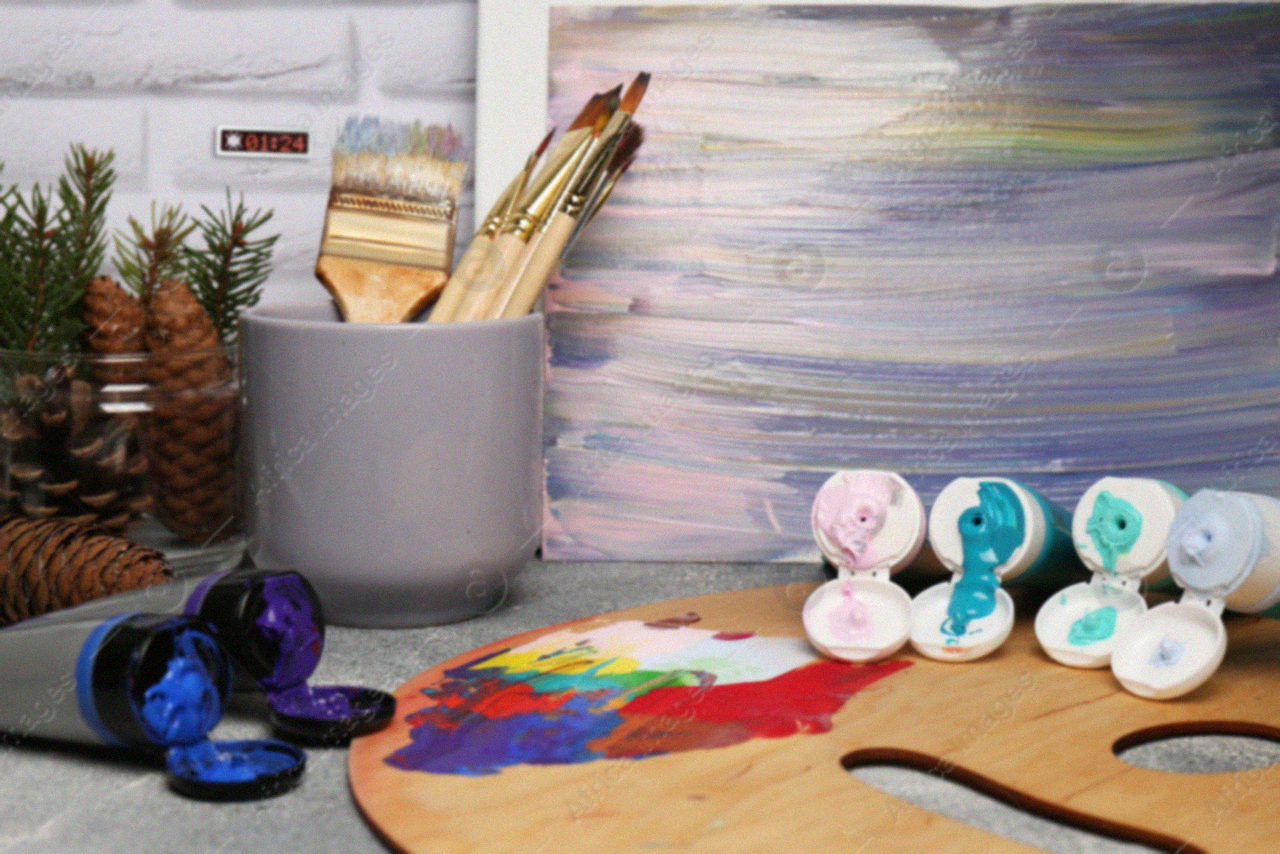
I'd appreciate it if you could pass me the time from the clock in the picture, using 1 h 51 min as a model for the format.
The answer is 1 h 24 min
